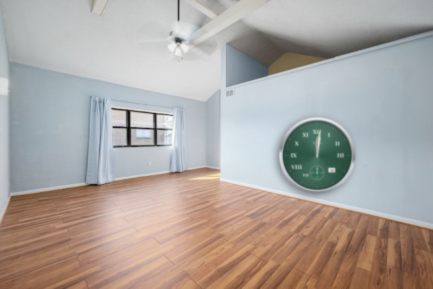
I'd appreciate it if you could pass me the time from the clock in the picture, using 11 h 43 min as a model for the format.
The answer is 12 h 01 min
